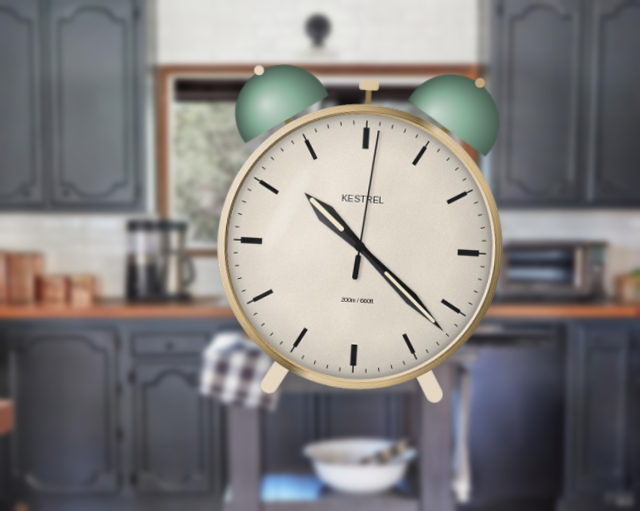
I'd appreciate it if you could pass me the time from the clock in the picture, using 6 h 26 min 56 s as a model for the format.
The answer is 10 h 22 min 01 s
